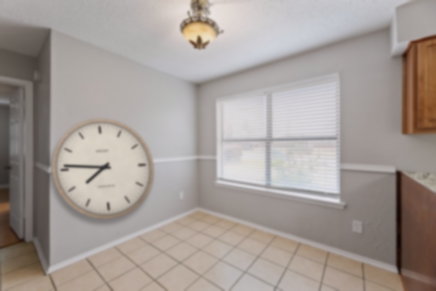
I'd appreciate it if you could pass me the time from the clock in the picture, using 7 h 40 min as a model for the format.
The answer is 7 h 46 min
